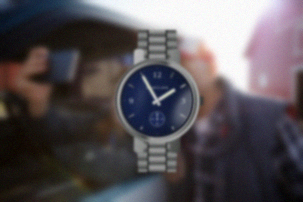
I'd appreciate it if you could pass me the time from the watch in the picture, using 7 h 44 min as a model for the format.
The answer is 1 h 55 min
